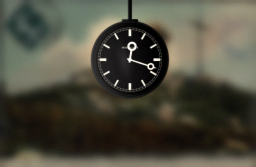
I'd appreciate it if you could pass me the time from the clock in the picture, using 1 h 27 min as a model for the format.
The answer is 12 h 18 min
